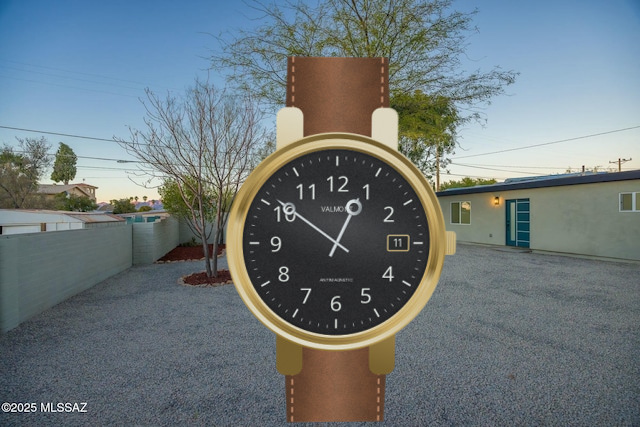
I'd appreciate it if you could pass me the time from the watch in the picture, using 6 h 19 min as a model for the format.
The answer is 12 h 51 min
